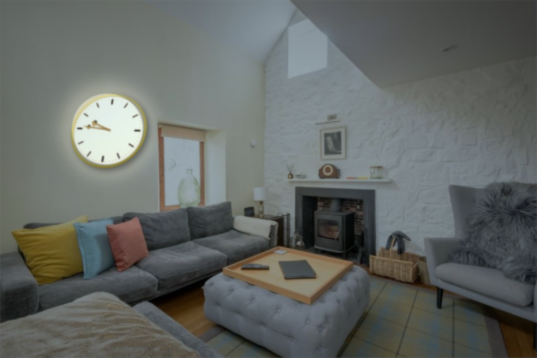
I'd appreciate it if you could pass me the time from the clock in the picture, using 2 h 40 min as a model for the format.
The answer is 9 h 46 min
